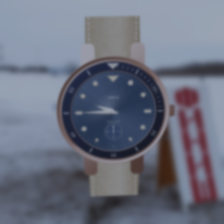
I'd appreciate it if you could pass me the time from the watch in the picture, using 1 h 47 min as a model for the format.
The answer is 9 h 45 min
